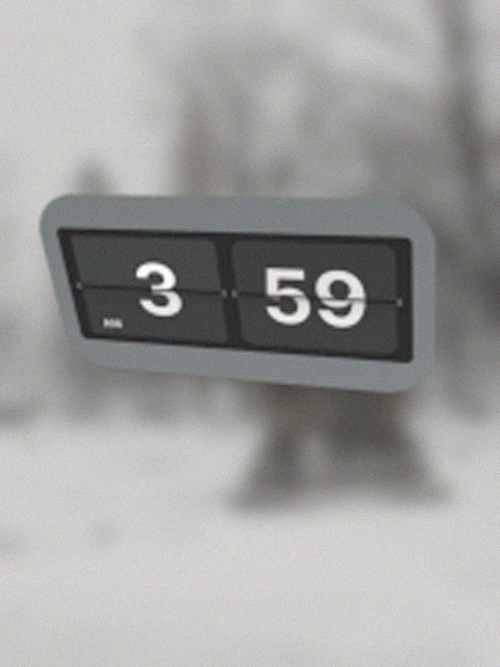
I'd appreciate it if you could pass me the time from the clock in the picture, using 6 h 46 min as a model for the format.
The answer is 3 h 59 min
